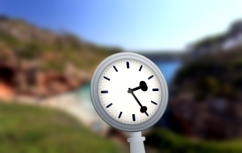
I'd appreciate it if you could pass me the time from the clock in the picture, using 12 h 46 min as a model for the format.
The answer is 2 h 25 min
